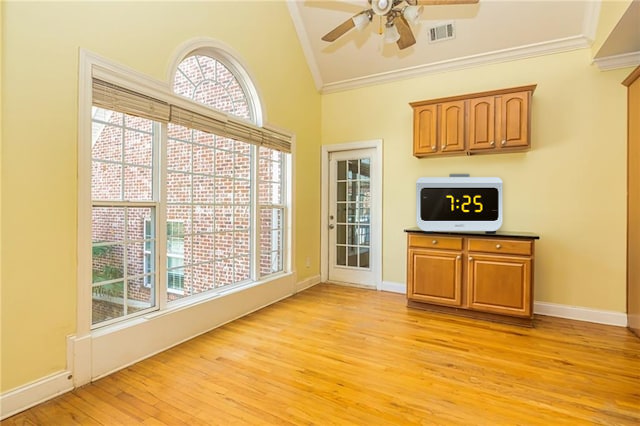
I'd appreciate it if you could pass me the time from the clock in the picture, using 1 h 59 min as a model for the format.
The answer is 7 h 25 min
